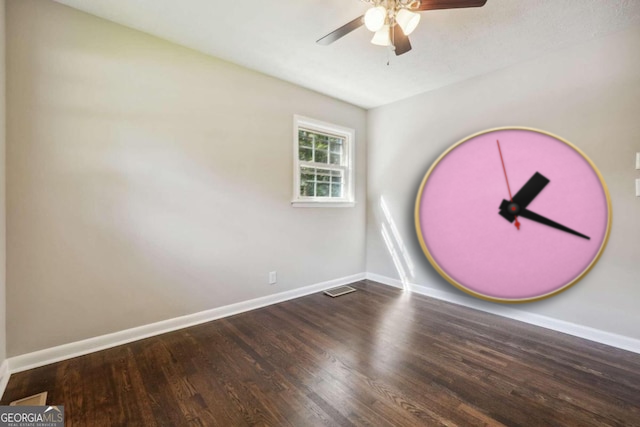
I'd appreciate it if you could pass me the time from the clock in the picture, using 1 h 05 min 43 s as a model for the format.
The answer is 1 h 18 min 58 s
